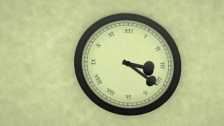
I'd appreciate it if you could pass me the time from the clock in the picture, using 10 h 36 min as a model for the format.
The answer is 3 h 21 min
